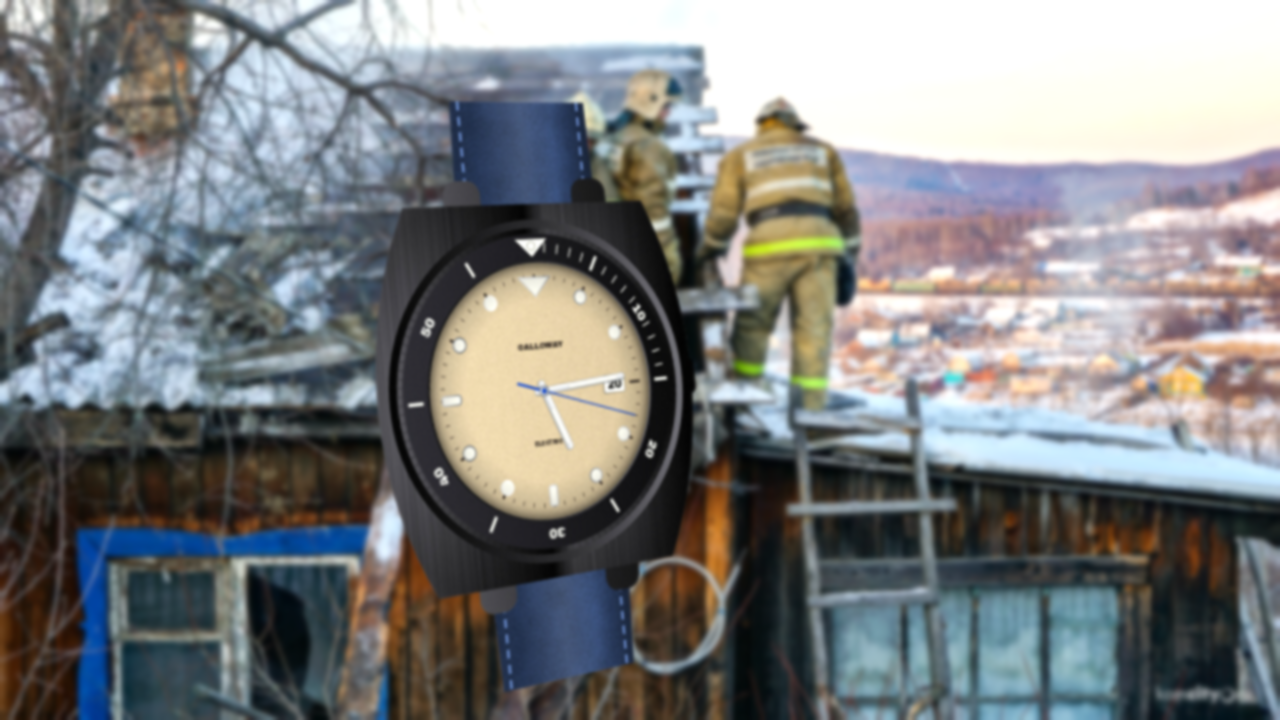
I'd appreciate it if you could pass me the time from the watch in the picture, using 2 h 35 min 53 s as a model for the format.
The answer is 5 h 14 min 18 s
